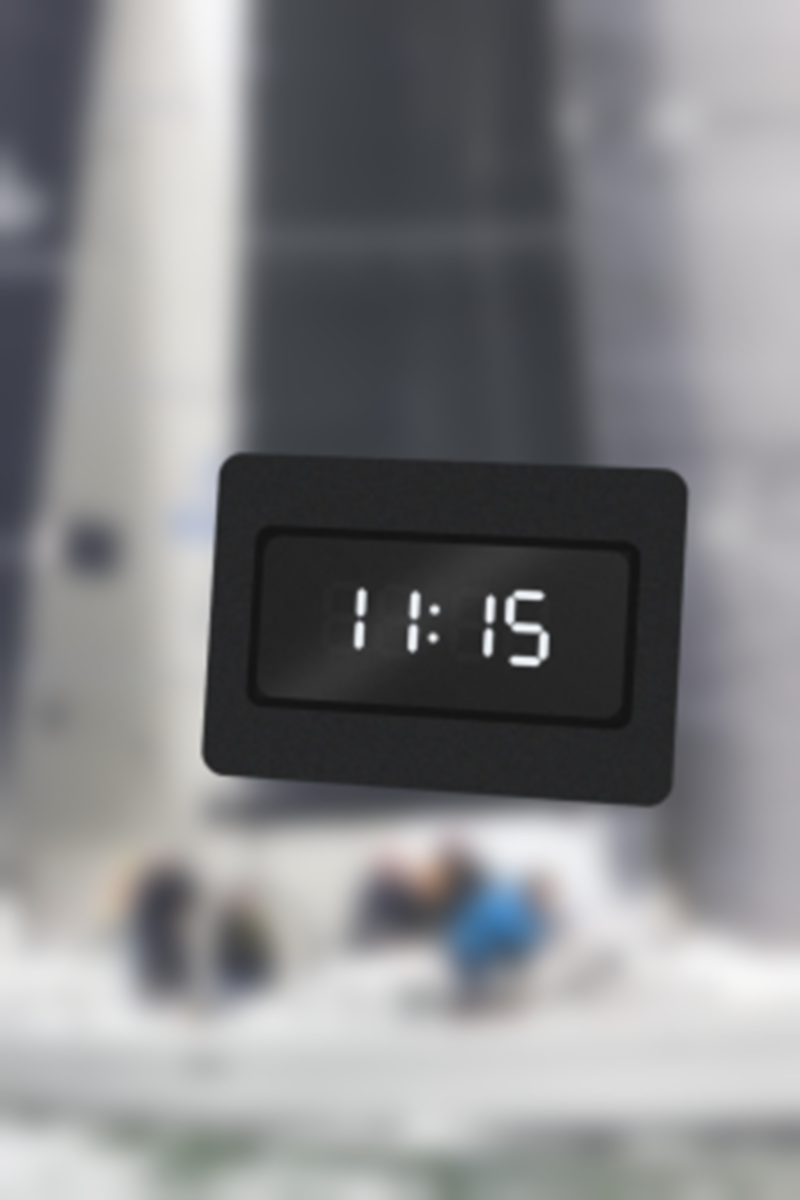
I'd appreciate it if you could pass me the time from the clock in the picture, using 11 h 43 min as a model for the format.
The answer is 11 h 15 min
